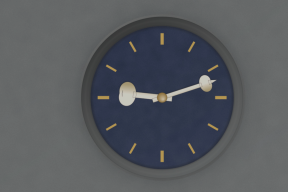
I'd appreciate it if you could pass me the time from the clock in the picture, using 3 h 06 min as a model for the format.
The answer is 9 h 12 min
